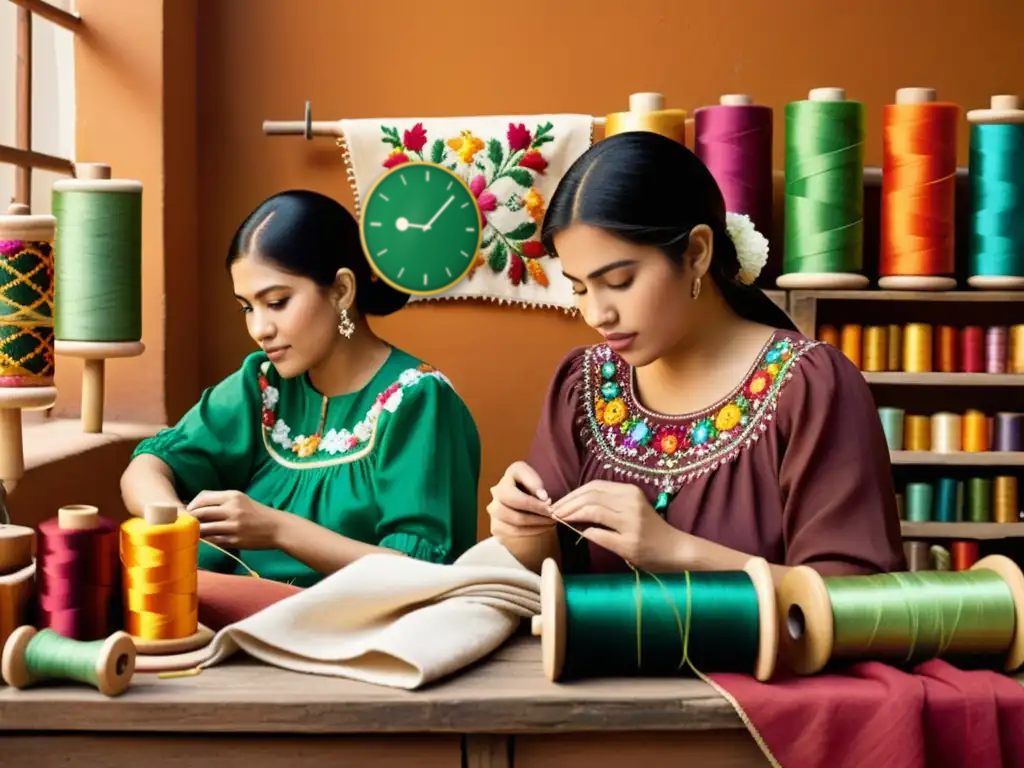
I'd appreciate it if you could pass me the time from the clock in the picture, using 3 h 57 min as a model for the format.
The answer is 9 h 07 min
